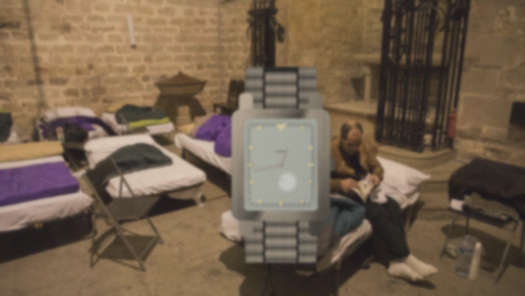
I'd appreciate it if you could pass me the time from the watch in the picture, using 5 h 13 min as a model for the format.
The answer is 12 h 43 min
